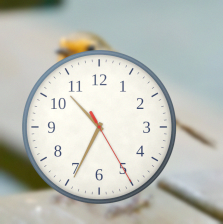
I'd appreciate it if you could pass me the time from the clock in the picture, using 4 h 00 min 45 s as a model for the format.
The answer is 10 h 34 min 25 s
